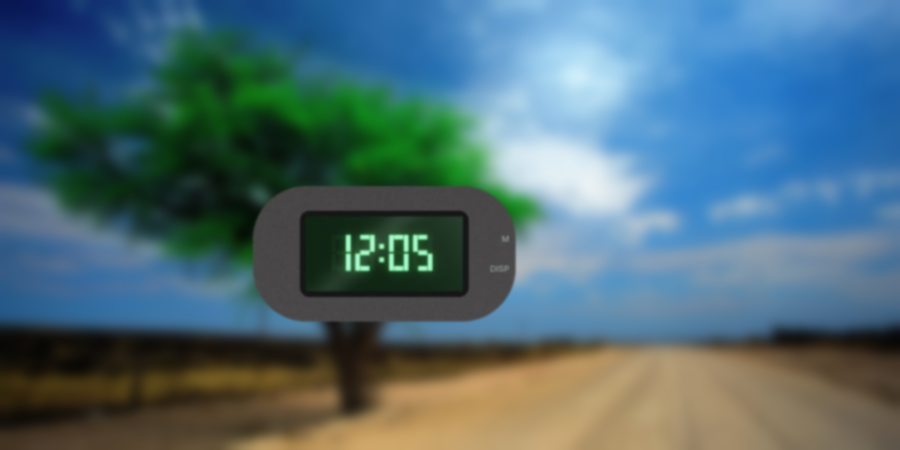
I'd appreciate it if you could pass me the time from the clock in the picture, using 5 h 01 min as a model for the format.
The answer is 12 h 05 min
